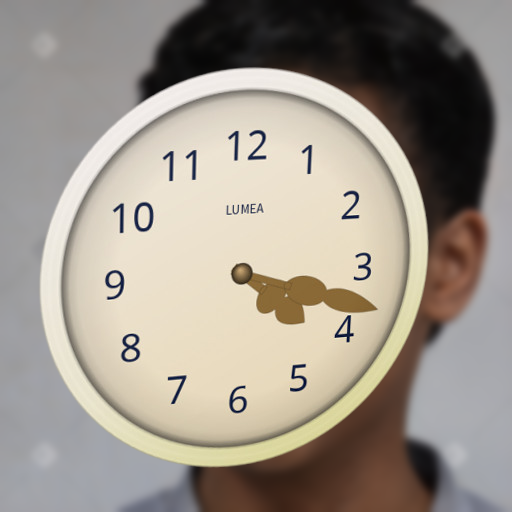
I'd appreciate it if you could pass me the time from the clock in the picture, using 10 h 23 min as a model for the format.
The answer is 4 h 18 min
